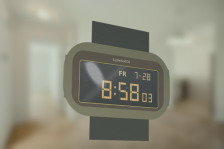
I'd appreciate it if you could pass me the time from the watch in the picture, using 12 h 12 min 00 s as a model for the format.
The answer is 8 h 58 min 03 s
